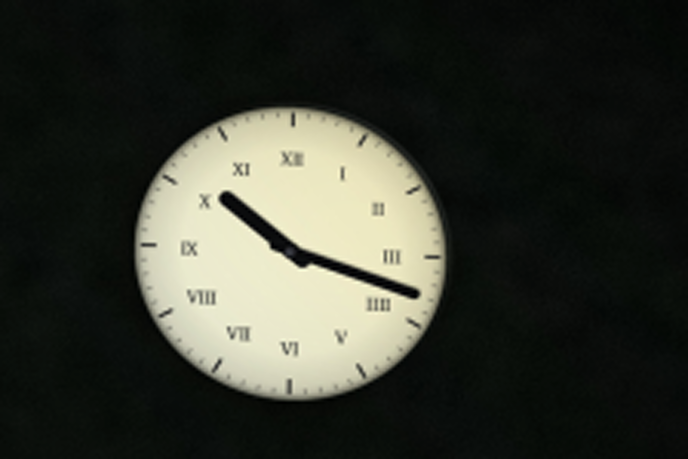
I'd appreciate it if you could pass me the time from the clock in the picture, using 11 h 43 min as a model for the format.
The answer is 10 h 18 min
